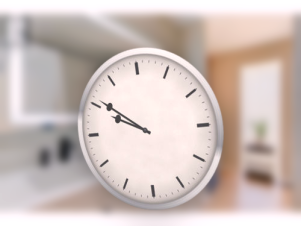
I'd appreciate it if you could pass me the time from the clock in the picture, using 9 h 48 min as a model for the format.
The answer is 9 h 51 min
